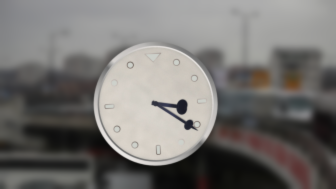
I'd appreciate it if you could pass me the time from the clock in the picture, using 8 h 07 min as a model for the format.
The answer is 3 h 21 min
